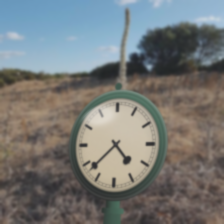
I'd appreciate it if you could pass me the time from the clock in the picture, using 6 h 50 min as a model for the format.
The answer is 4 h 38 min
